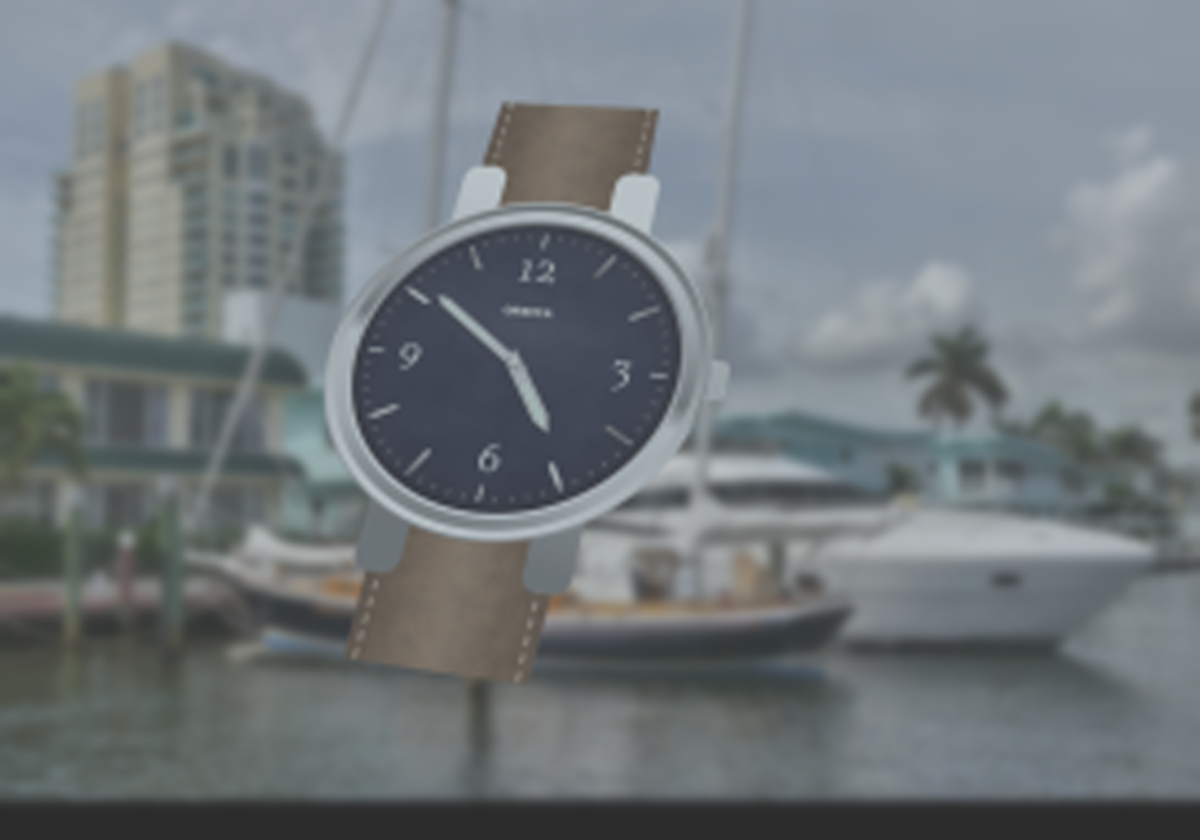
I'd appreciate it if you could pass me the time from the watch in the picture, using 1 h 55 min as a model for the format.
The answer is 4 h 51 min
